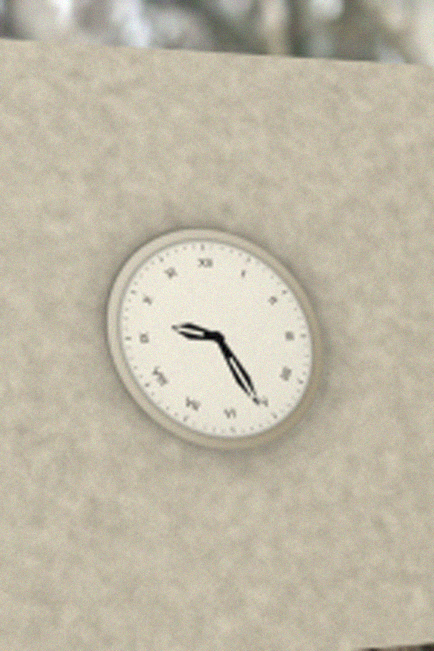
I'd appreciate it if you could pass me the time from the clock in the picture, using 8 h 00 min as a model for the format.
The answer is 9 h 26 min
